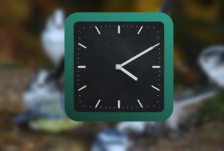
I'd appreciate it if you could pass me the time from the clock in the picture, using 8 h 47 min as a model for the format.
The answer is 4 h 10 min
